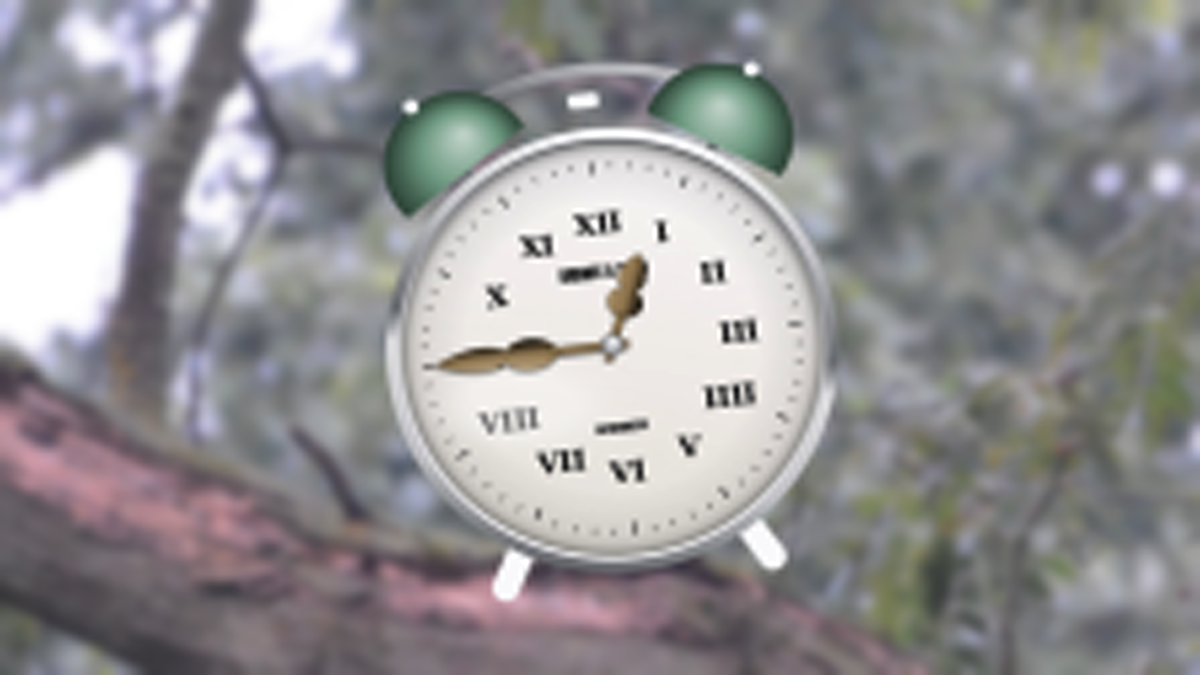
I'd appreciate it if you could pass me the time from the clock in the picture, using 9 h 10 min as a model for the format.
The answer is 12 h 45 min
